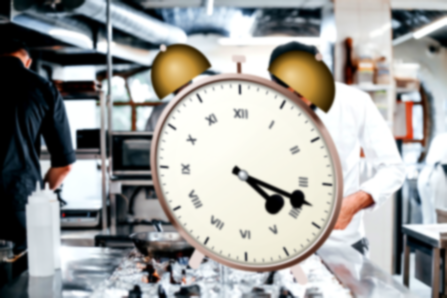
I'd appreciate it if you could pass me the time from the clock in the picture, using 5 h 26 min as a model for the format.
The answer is 4 h 18 min
